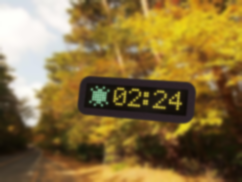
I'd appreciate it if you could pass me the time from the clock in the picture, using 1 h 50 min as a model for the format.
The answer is 2 h 24 min
